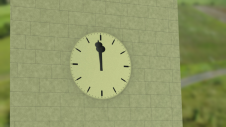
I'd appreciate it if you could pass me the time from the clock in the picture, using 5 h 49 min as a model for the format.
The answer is 11 h 59 min
